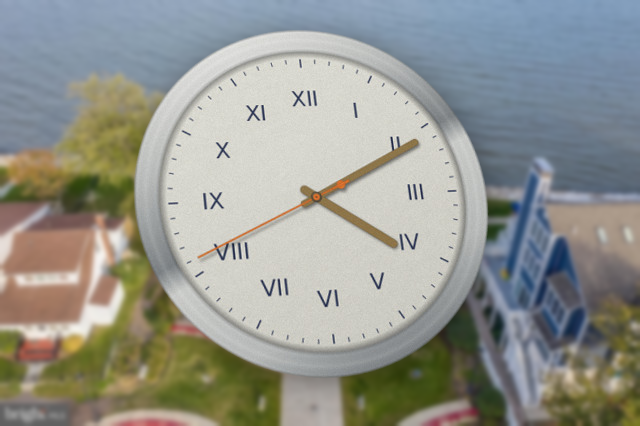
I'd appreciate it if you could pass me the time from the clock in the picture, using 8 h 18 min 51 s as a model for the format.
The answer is 4 h 10 min 41 s
